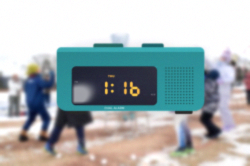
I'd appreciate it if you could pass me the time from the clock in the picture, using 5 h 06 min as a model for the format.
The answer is 1 h 16 min
